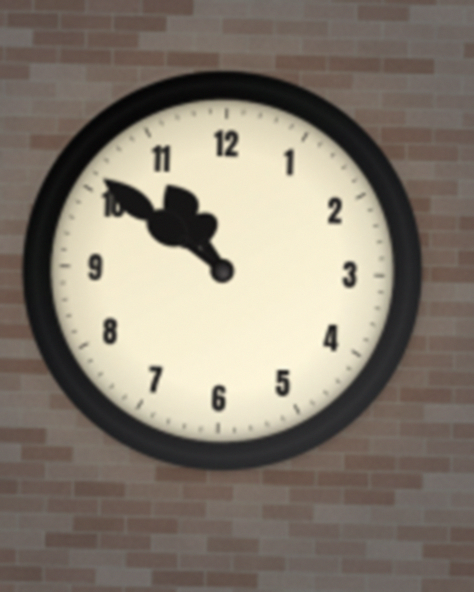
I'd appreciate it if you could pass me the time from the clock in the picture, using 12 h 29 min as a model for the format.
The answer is 10 h 51 min
